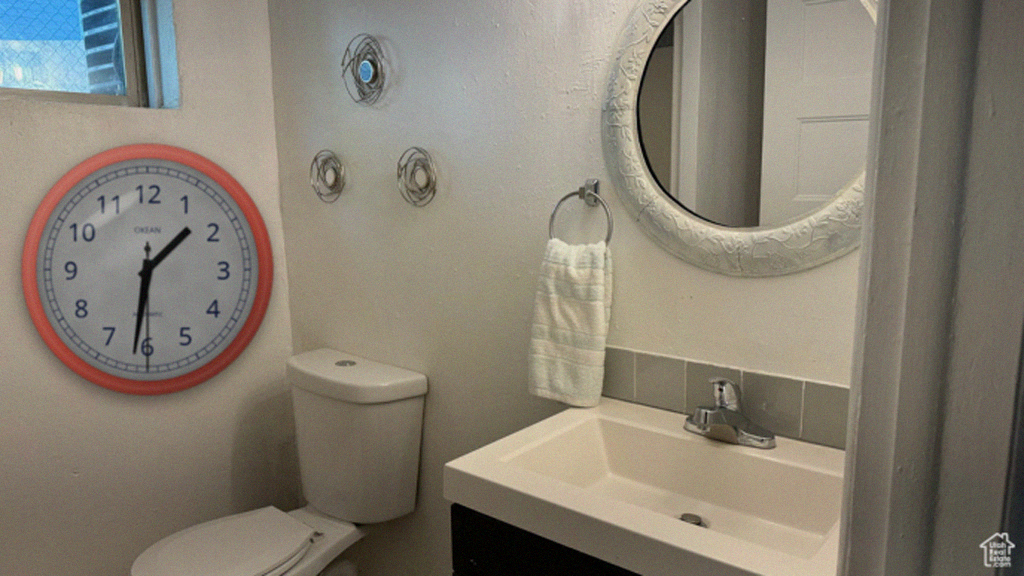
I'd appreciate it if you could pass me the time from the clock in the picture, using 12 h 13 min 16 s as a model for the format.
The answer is 1 h 31 min 30 s
